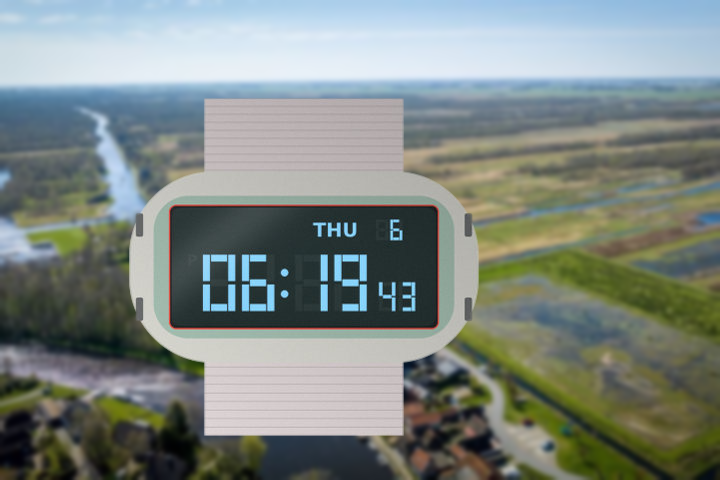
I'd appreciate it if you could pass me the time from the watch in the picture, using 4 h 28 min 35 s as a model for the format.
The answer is 6 h 19 min 43 s
